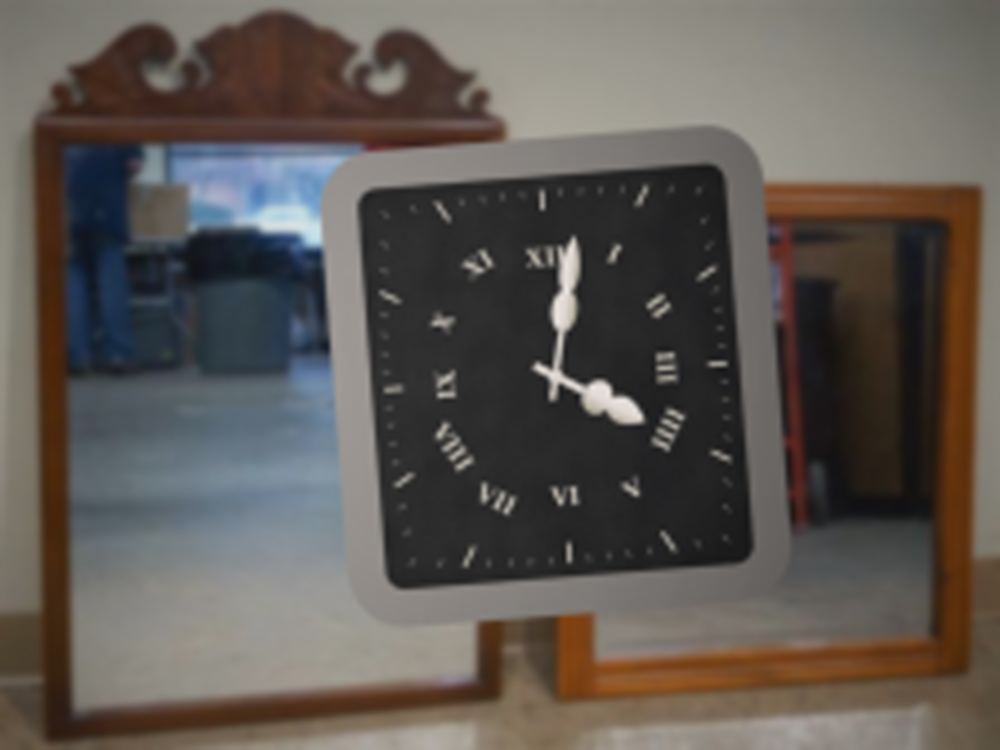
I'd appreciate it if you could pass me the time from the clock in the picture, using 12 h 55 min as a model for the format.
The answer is 4 h 02 min
